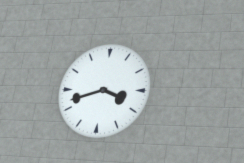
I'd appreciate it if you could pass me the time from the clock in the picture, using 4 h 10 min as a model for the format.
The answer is 3 h 42 min
